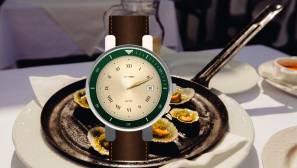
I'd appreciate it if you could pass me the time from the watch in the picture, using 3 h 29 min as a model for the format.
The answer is 2 h 11 min
